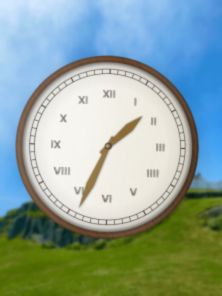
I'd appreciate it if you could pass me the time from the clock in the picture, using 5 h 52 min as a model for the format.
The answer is 1 h 34 min
